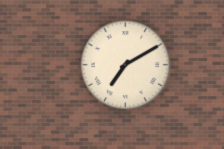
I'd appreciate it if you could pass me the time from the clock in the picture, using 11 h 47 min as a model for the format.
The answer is 7 h 10 min
